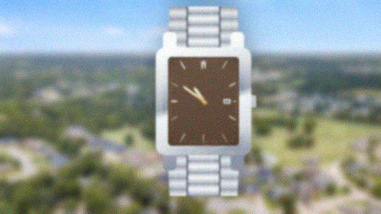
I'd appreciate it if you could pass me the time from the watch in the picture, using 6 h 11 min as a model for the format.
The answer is 10 h 51 min
